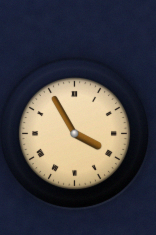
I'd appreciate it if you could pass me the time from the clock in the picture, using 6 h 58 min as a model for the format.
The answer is 3 h 55 min
